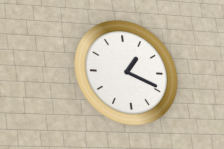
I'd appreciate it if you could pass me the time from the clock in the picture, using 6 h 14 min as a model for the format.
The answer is 1 h 19 min
